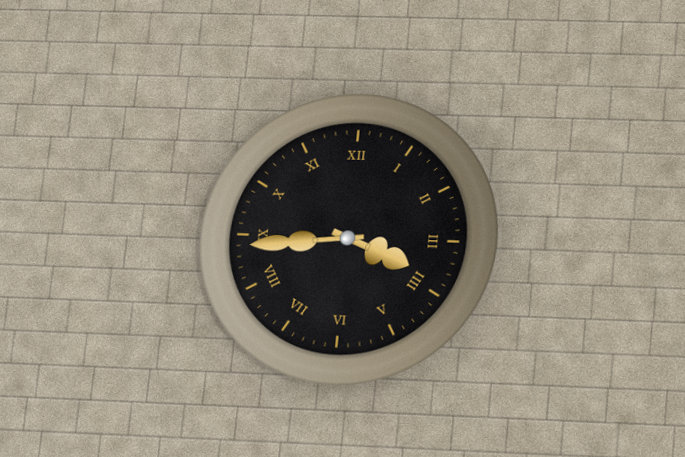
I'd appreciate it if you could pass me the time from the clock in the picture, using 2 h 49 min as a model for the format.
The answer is 3 h 44 min
